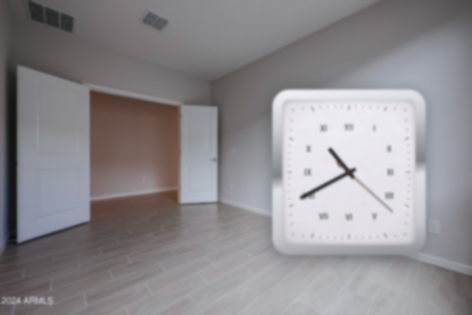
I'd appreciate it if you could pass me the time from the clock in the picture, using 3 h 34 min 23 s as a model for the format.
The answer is 10 h 40 min 22 s
